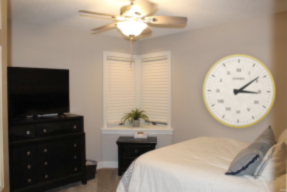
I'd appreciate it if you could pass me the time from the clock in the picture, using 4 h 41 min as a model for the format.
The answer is 3 h 09 min
